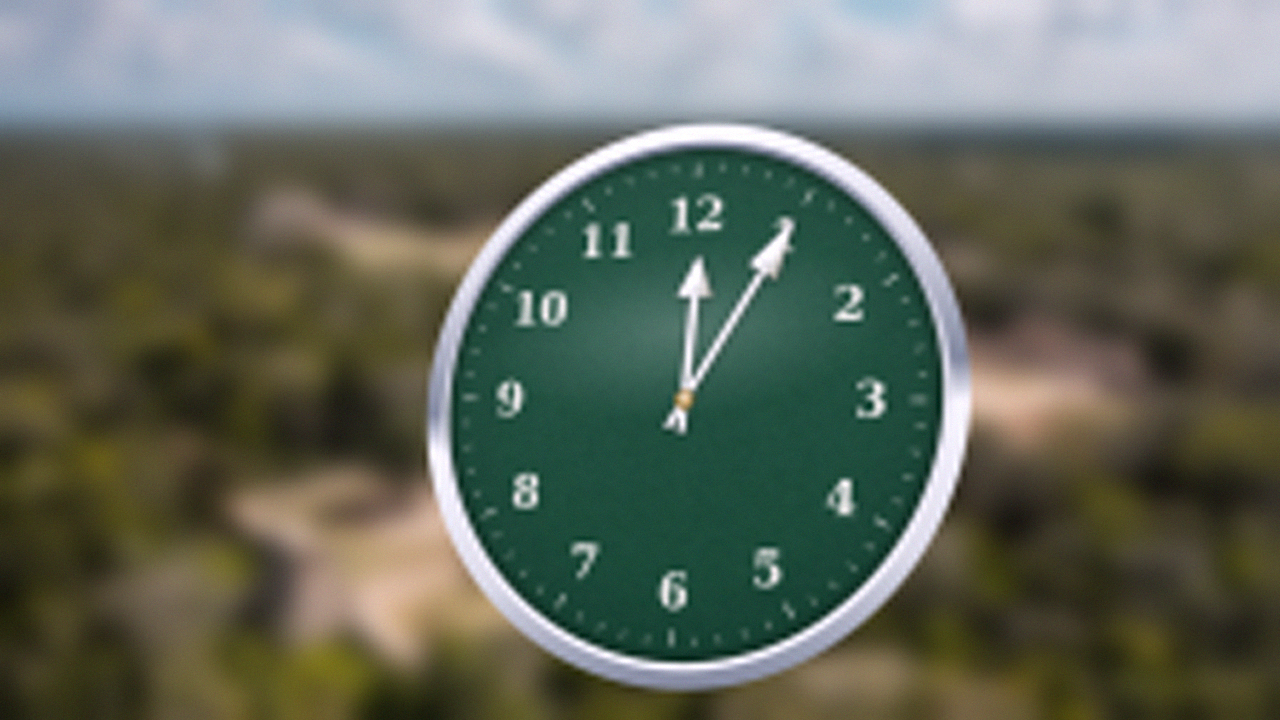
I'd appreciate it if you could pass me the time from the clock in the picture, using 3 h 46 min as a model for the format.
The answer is 12 h 05 min
